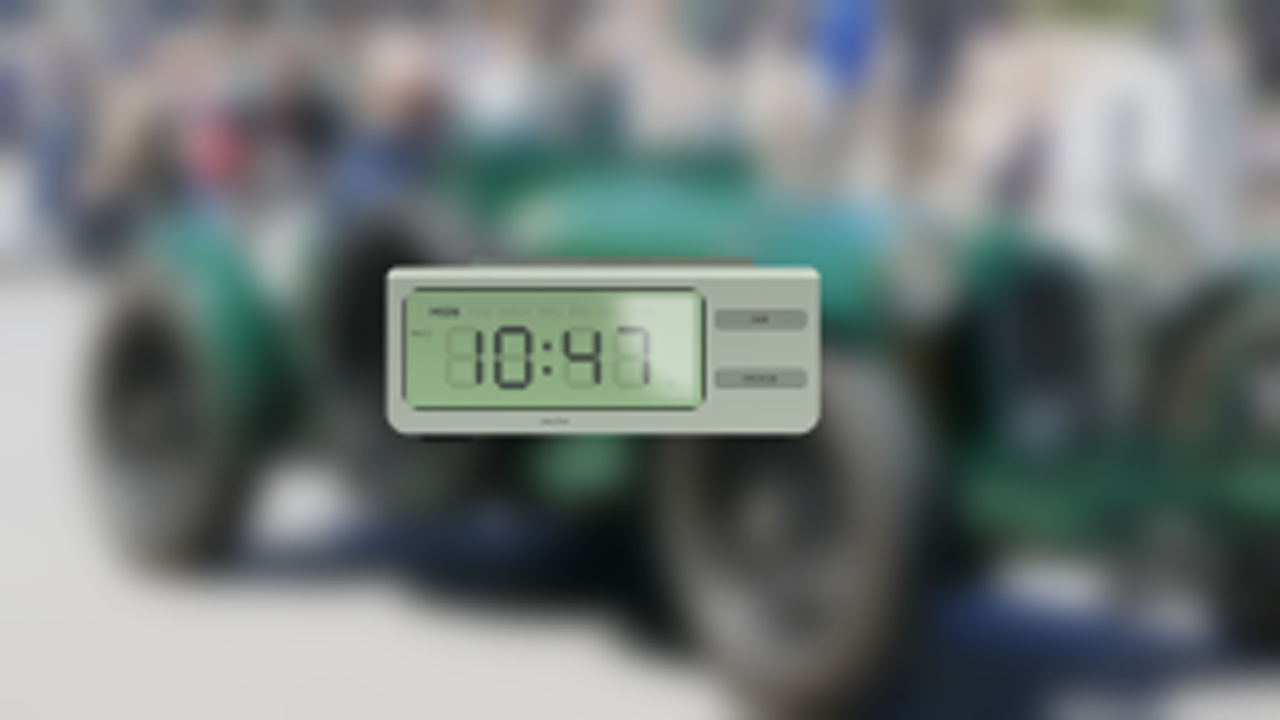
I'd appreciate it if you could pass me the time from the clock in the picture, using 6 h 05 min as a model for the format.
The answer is 10 h 47 min
